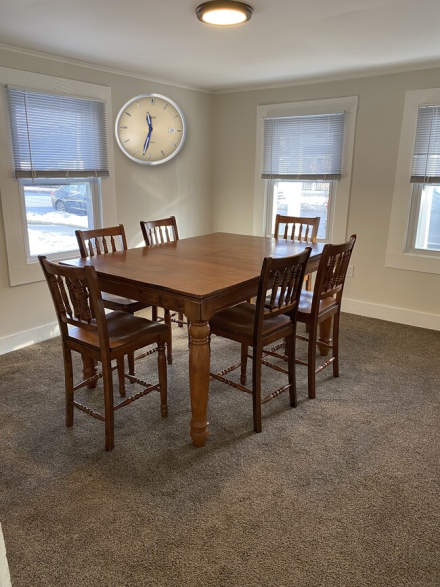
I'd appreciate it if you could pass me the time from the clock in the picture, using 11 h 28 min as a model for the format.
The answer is 11 h 32 min
